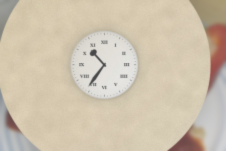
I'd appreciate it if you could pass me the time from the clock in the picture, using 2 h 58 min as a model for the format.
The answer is 10 h 36 min
